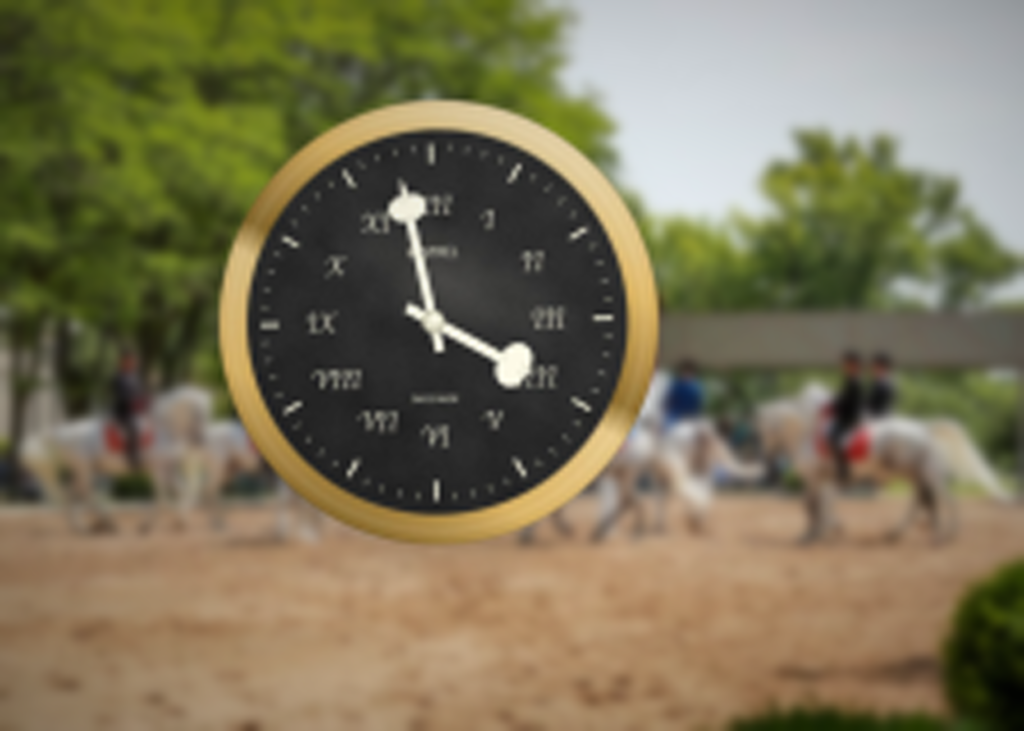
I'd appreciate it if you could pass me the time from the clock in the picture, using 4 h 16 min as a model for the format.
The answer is 3 h 58 min
